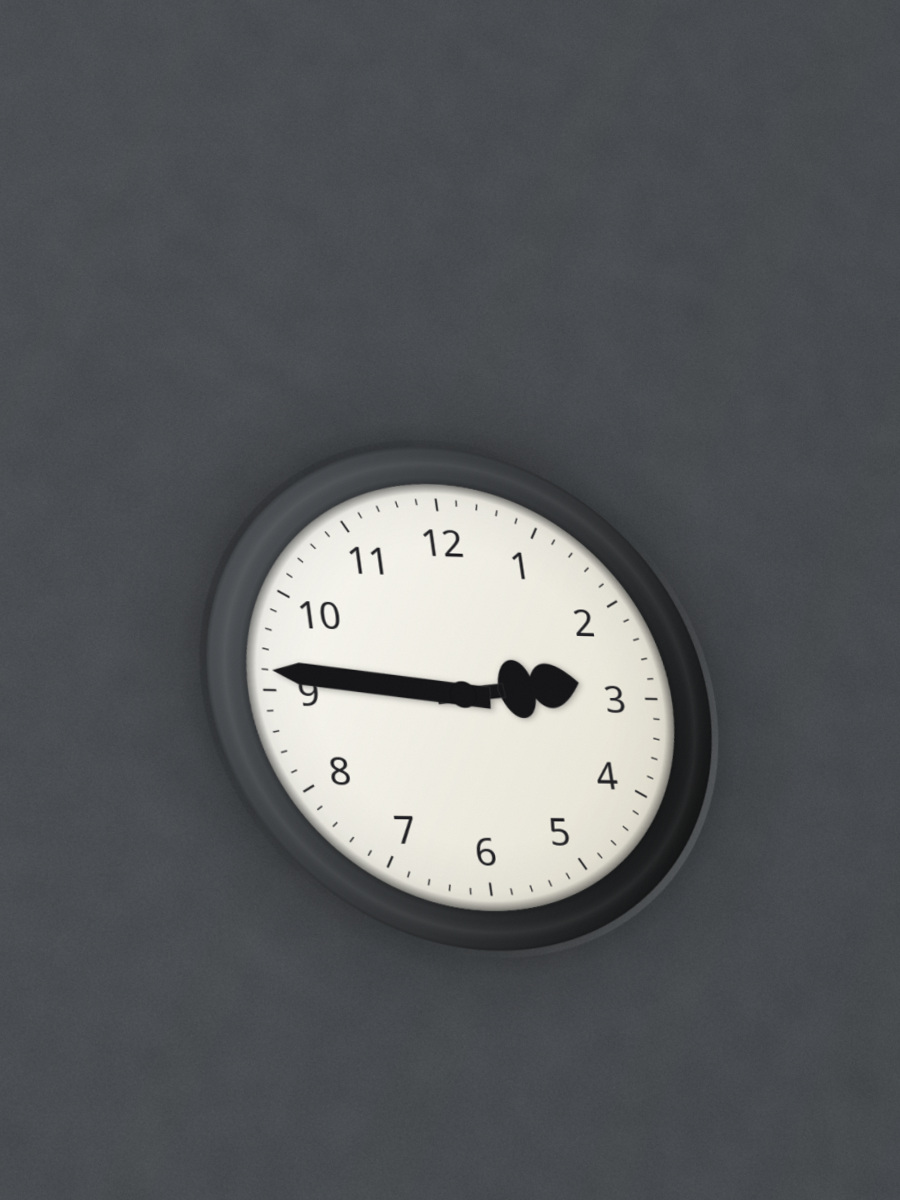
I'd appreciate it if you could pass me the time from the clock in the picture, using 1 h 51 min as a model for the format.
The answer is 2 h 46 min
